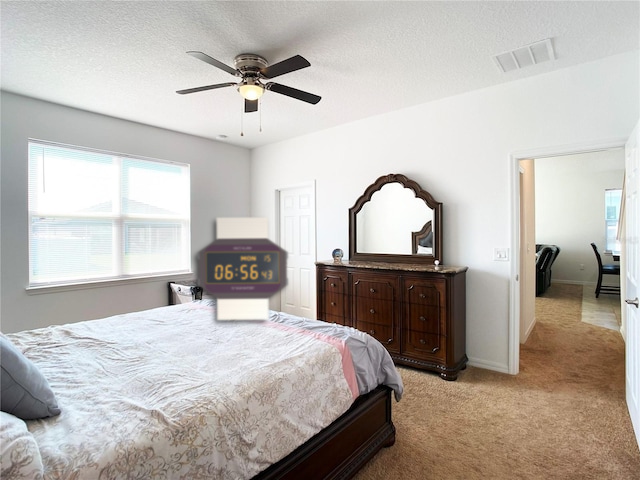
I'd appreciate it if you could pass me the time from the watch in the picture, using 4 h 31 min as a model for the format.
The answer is 6 h 56 min
